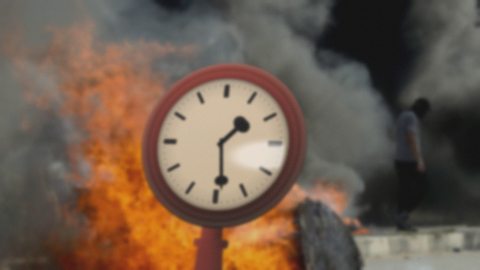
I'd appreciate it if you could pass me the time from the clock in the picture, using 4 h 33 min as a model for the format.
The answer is 1 h 29 min
